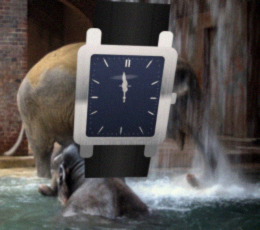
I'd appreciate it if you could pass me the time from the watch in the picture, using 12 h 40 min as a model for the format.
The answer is 11 h 59 min
